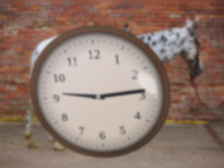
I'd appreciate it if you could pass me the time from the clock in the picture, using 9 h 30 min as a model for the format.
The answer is 9 h 14 min
